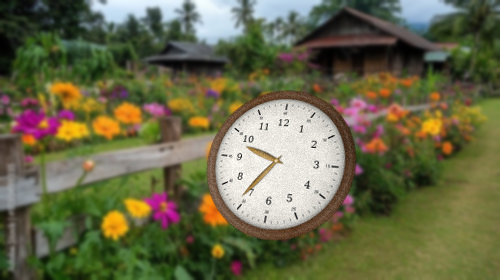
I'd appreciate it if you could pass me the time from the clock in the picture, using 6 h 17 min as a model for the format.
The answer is 9 h 36 min
